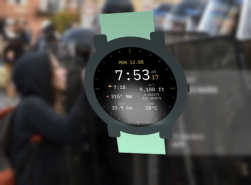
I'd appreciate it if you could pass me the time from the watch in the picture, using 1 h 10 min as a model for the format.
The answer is 7 h 53 min
